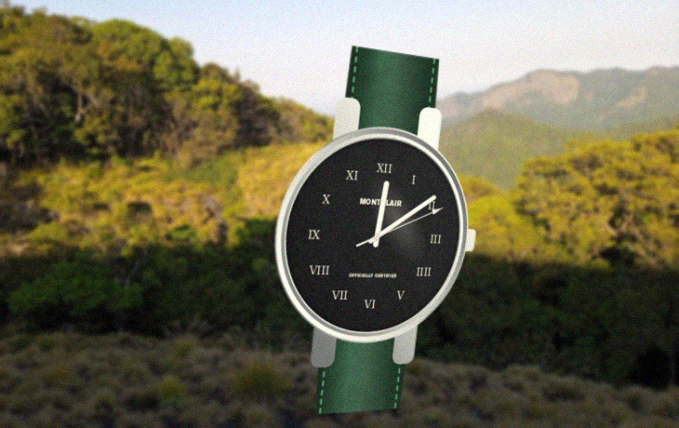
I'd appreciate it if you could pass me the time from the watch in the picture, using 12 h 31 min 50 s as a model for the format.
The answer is 12 h 09 min 11 s
